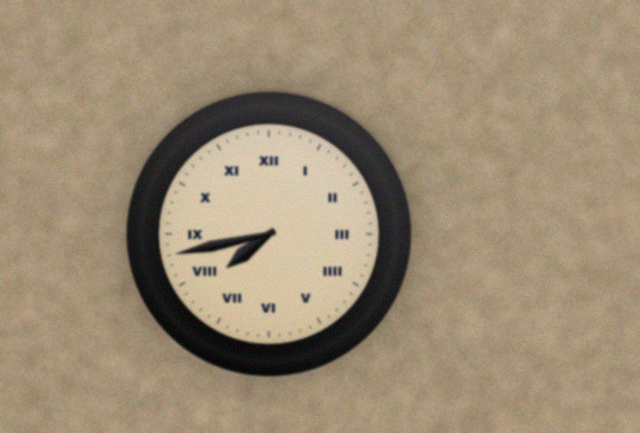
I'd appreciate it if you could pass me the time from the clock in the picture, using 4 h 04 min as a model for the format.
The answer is 7 h 43 min
